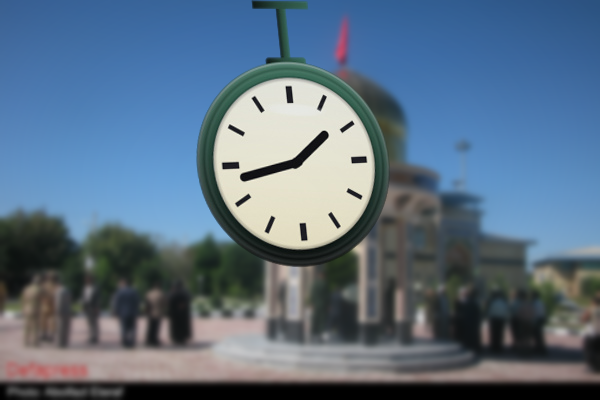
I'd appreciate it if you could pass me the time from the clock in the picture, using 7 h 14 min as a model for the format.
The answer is 1 h 43 min
